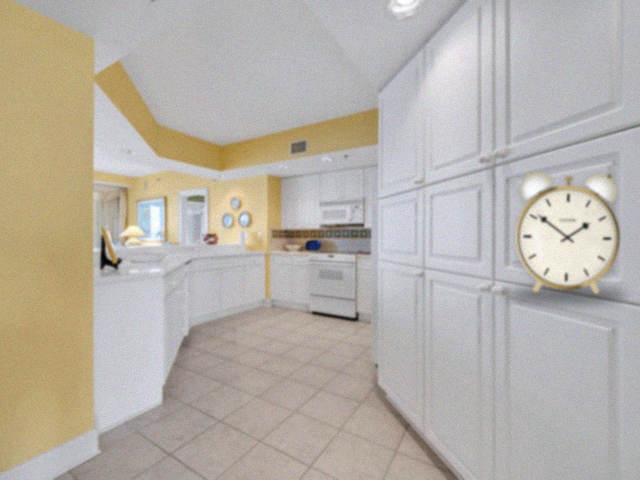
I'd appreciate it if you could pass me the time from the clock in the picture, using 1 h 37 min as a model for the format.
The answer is 1 h 51 min
